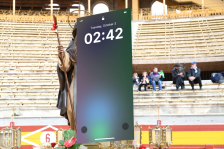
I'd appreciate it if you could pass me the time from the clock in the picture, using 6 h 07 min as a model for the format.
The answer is 2 h 42 min
